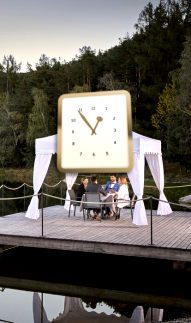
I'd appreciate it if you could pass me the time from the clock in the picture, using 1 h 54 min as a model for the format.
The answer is 12 h 54 min
